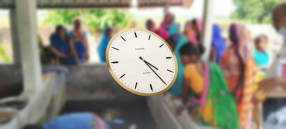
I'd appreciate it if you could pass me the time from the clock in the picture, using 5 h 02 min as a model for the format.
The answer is 4 h 25 min
